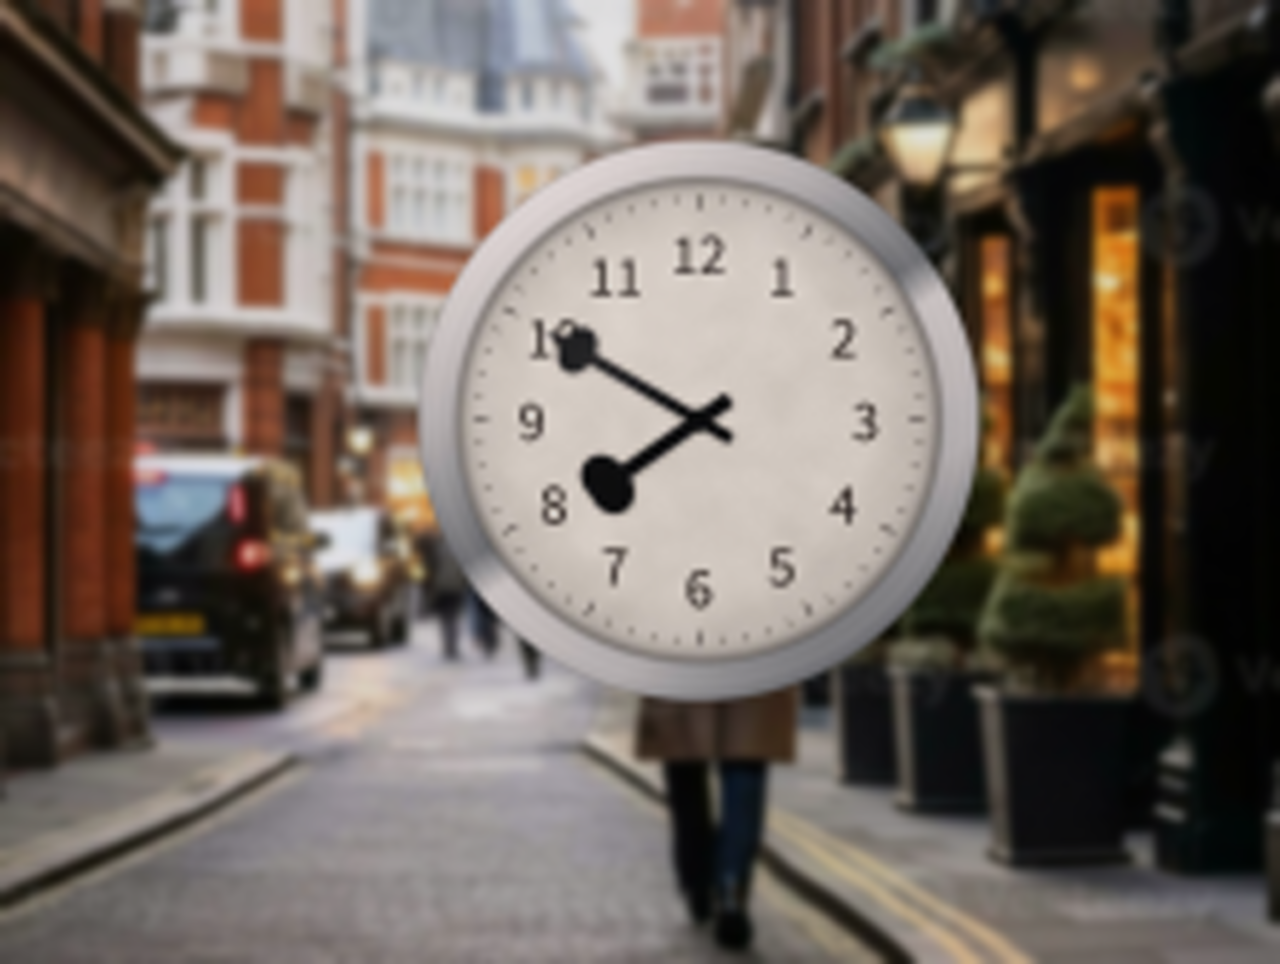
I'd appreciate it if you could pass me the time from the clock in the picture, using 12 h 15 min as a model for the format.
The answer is 7 h 50 min
